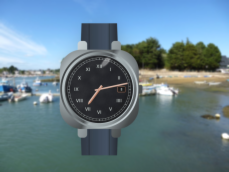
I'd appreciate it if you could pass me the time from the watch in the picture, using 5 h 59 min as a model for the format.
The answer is 7 h 13 min
